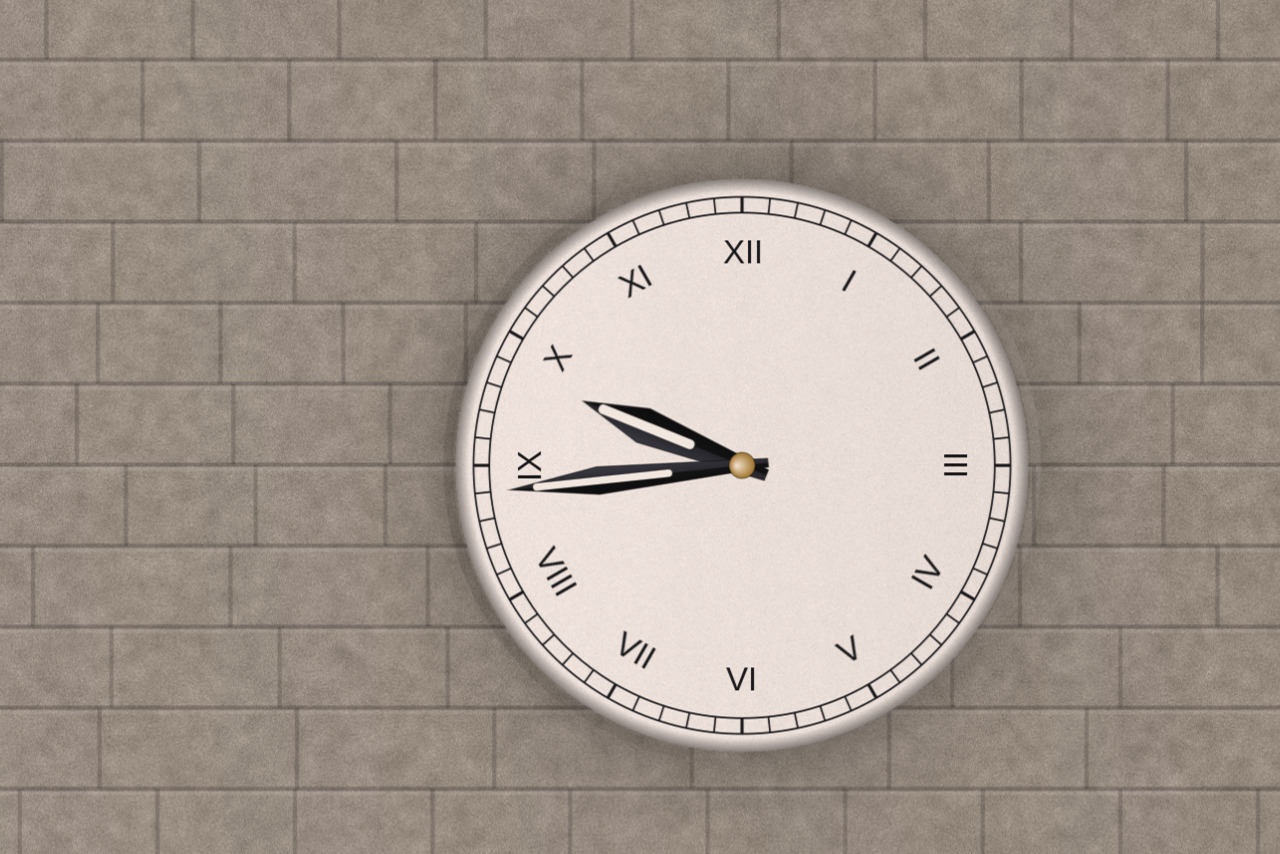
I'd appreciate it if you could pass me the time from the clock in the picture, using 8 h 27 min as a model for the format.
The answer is 9 h 44 min
